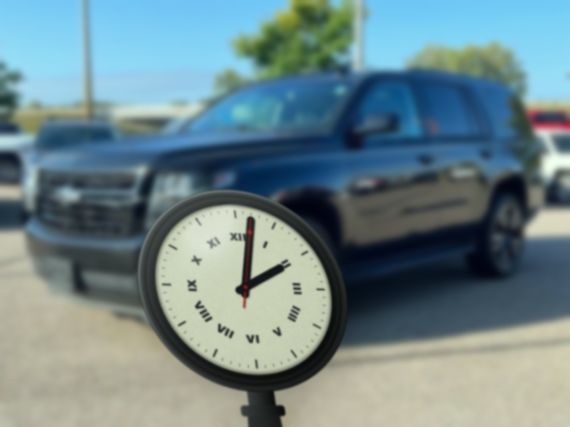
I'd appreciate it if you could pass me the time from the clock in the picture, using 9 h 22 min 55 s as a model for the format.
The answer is 2 h 02 min 02 s
